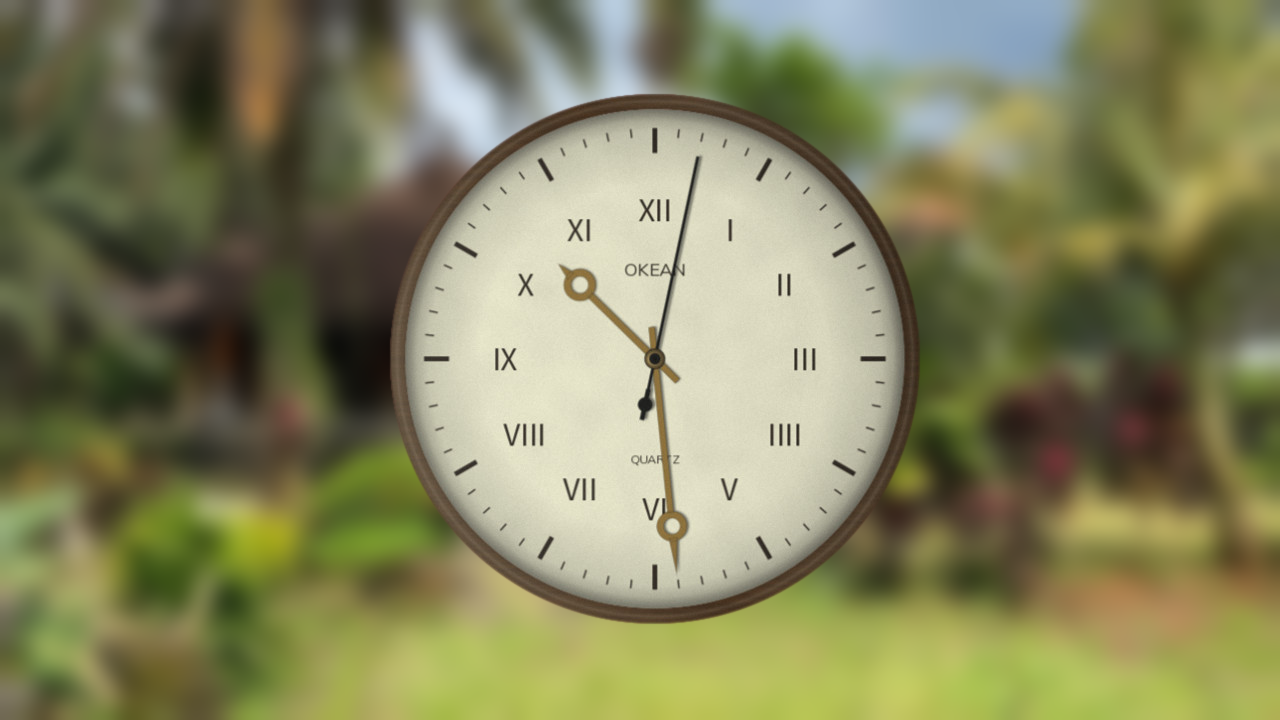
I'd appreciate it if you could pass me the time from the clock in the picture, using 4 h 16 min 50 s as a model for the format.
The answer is 10 h 29 min 02 s
